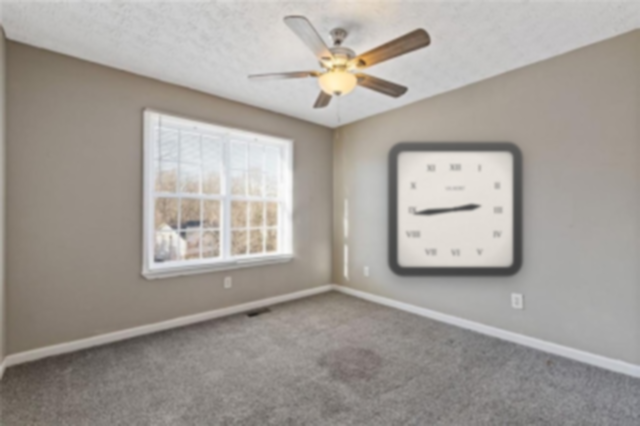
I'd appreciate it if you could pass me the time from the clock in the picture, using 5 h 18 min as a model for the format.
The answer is 2 h 44 min
